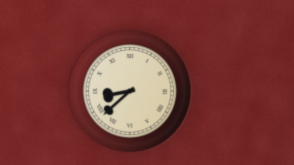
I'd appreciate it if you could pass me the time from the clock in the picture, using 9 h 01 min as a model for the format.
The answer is 8 h 38 min
